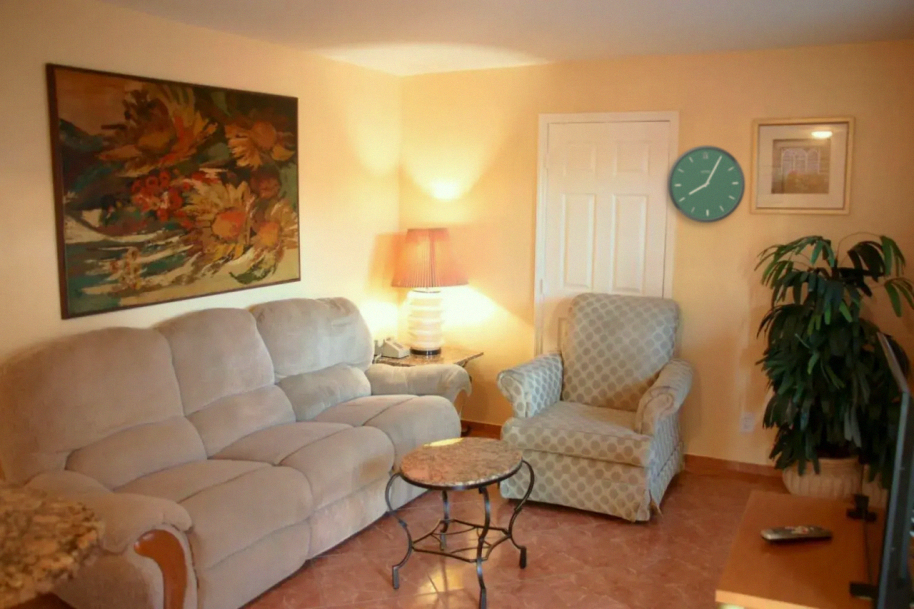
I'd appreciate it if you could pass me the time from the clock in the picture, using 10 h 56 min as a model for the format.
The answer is 8 h 05 min
